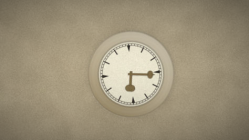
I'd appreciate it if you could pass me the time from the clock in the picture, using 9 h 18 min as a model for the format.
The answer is 6 h 16 min
